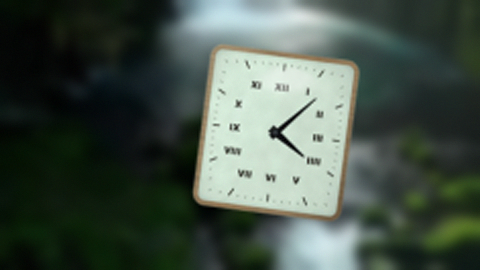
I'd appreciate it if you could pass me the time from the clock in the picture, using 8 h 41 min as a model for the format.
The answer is 4 h 07 min
